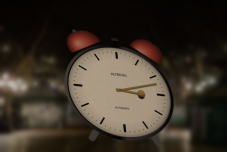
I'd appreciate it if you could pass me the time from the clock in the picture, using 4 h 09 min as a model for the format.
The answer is 3 h 12 min
